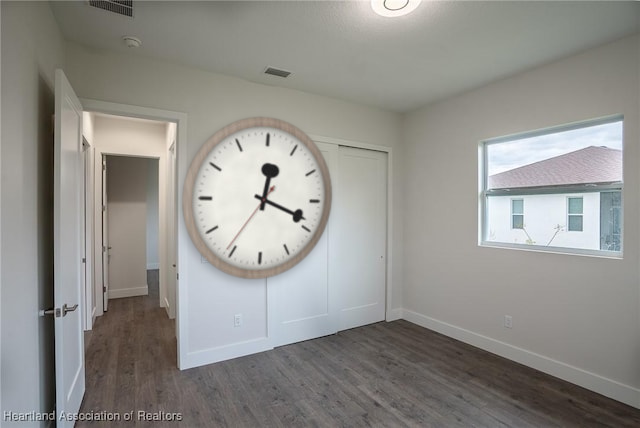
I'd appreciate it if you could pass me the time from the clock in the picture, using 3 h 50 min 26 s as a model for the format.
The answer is 12 h 18 min 36 s
